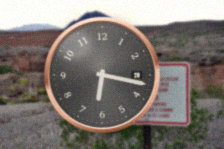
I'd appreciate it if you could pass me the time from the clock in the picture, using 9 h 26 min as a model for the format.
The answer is 6 h 17 min
